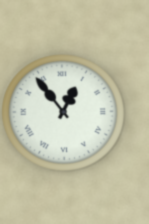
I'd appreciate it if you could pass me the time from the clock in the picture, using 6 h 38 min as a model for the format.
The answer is 12 h 54 min
